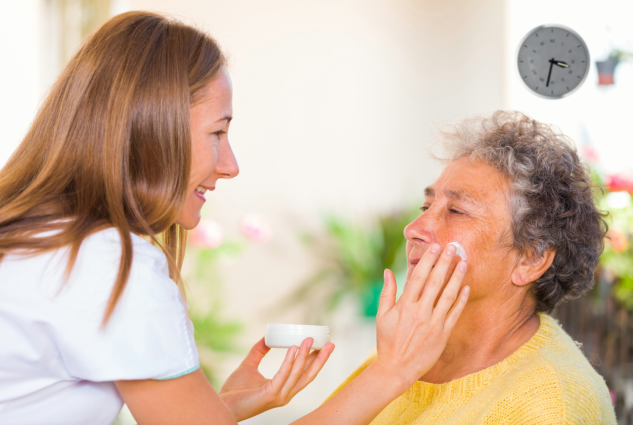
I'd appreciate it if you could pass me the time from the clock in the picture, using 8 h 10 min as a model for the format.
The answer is 3 h 32 min
